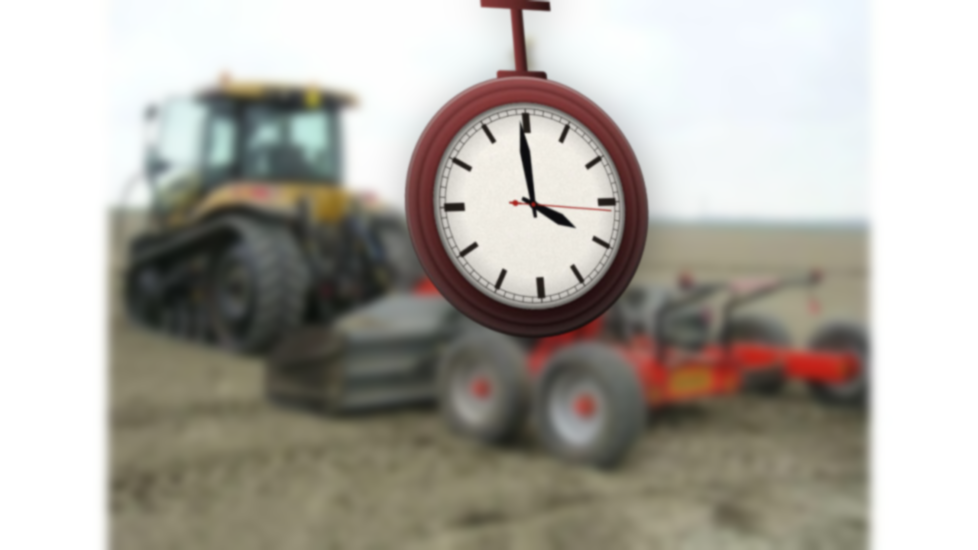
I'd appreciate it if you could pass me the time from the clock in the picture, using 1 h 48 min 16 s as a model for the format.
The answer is 3 h 59 min 16 s
